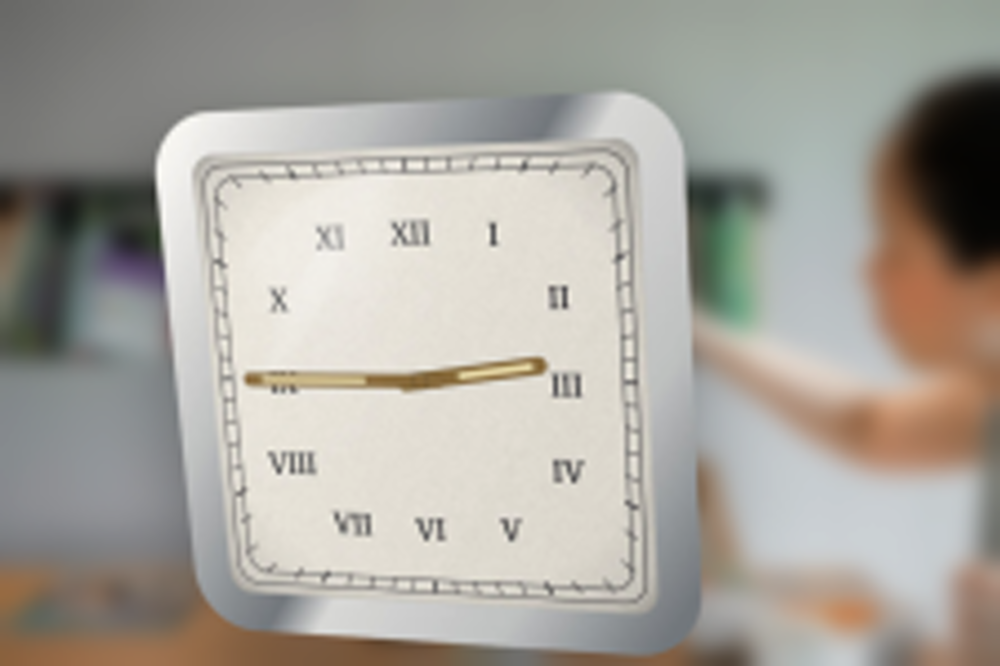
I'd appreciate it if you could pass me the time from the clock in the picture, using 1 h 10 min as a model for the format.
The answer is 2 h 45 min
